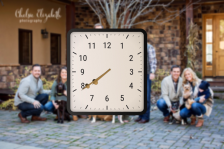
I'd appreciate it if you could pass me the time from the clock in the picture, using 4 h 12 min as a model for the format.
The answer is 7 h 39 min
